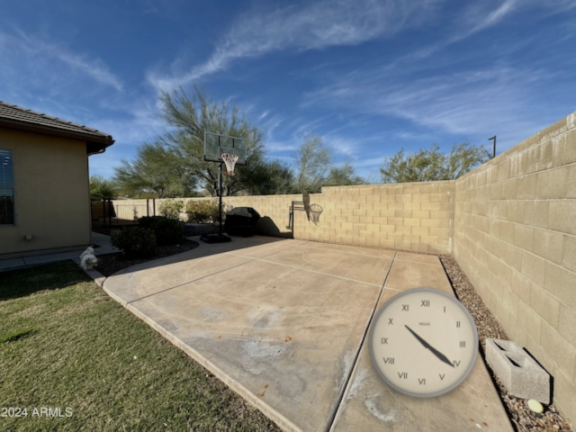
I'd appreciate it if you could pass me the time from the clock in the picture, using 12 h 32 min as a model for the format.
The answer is 10 h 21 min
